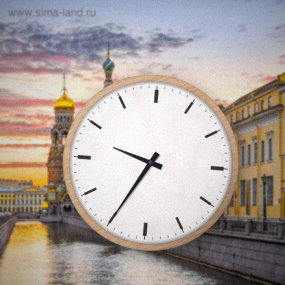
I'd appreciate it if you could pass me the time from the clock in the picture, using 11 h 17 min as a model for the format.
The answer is 9 h 35 min
